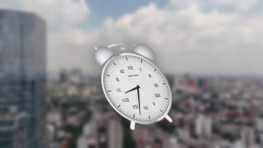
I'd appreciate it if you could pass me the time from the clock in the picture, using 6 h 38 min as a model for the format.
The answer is 8 h 33 min
